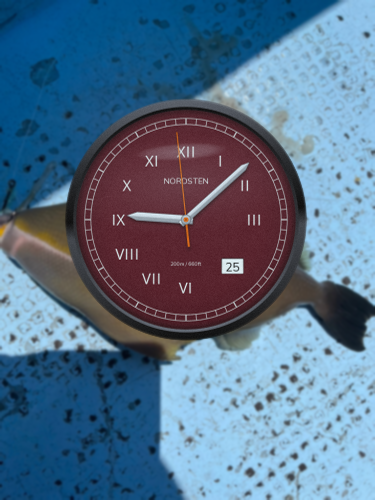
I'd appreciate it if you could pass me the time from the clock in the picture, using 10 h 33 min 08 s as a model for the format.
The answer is 9 h 07 min 59 s
